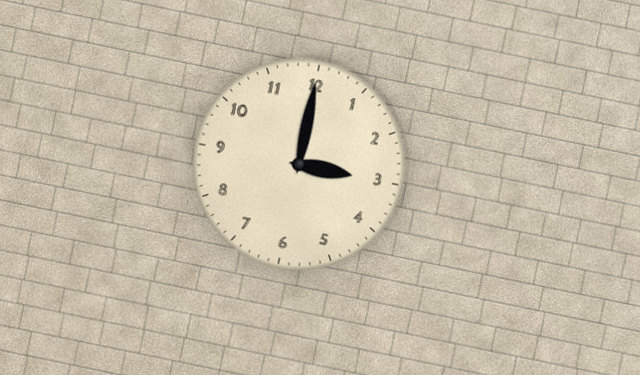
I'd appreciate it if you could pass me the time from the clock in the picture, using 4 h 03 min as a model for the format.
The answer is 3 h 00 min
